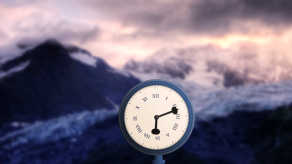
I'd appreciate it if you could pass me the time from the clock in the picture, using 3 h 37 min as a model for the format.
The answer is 6 h 12 min
